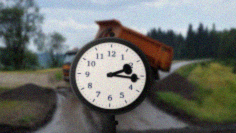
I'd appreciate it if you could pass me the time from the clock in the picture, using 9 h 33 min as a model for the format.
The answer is 2 h 16 min
